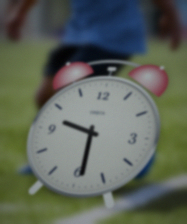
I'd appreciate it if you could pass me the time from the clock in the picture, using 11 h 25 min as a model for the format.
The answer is 9 h 29 min
